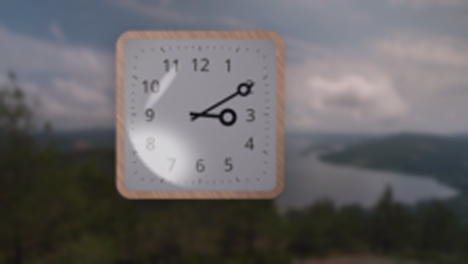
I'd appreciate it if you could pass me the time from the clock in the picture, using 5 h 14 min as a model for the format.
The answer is 3 h 10 min
